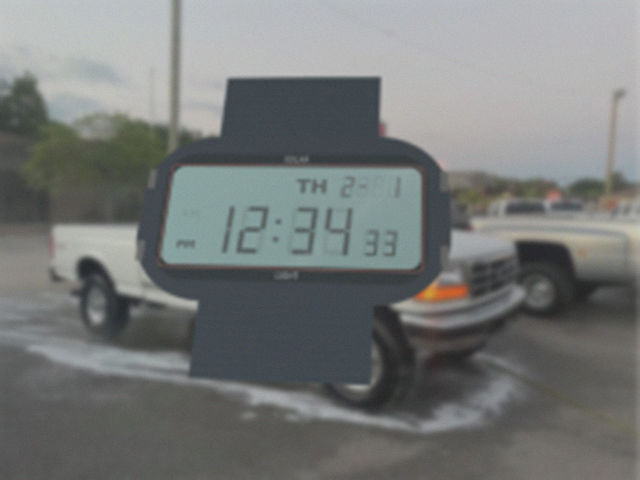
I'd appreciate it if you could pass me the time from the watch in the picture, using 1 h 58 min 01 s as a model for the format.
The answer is 12 h 34 min 33 s
